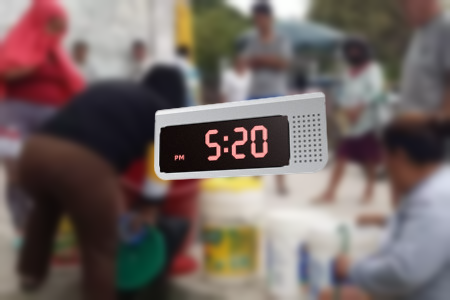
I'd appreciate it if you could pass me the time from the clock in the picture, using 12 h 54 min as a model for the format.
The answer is 5 h 20 min
